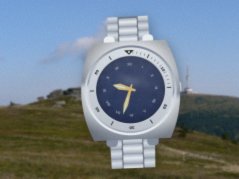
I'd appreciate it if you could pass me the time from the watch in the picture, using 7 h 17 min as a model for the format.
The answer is 9 h 33 min
